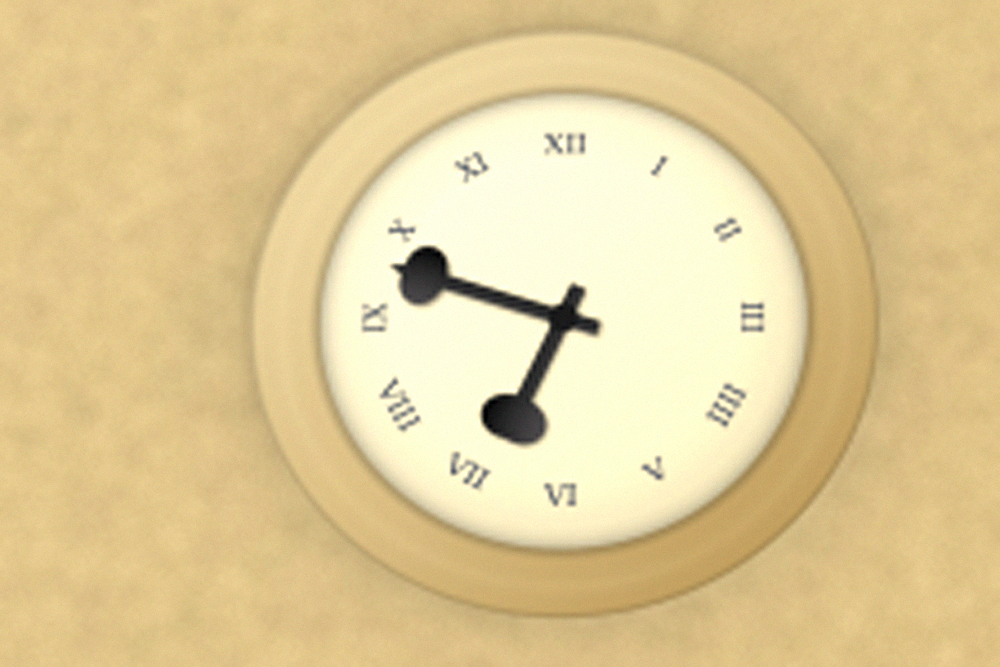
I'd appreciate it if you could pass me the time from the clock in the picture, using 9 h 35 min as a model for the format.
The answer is 6 h 48 min
